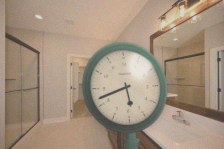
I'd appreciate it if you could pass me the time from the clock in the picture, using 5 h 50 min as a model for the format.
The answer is 5 h 42 min
